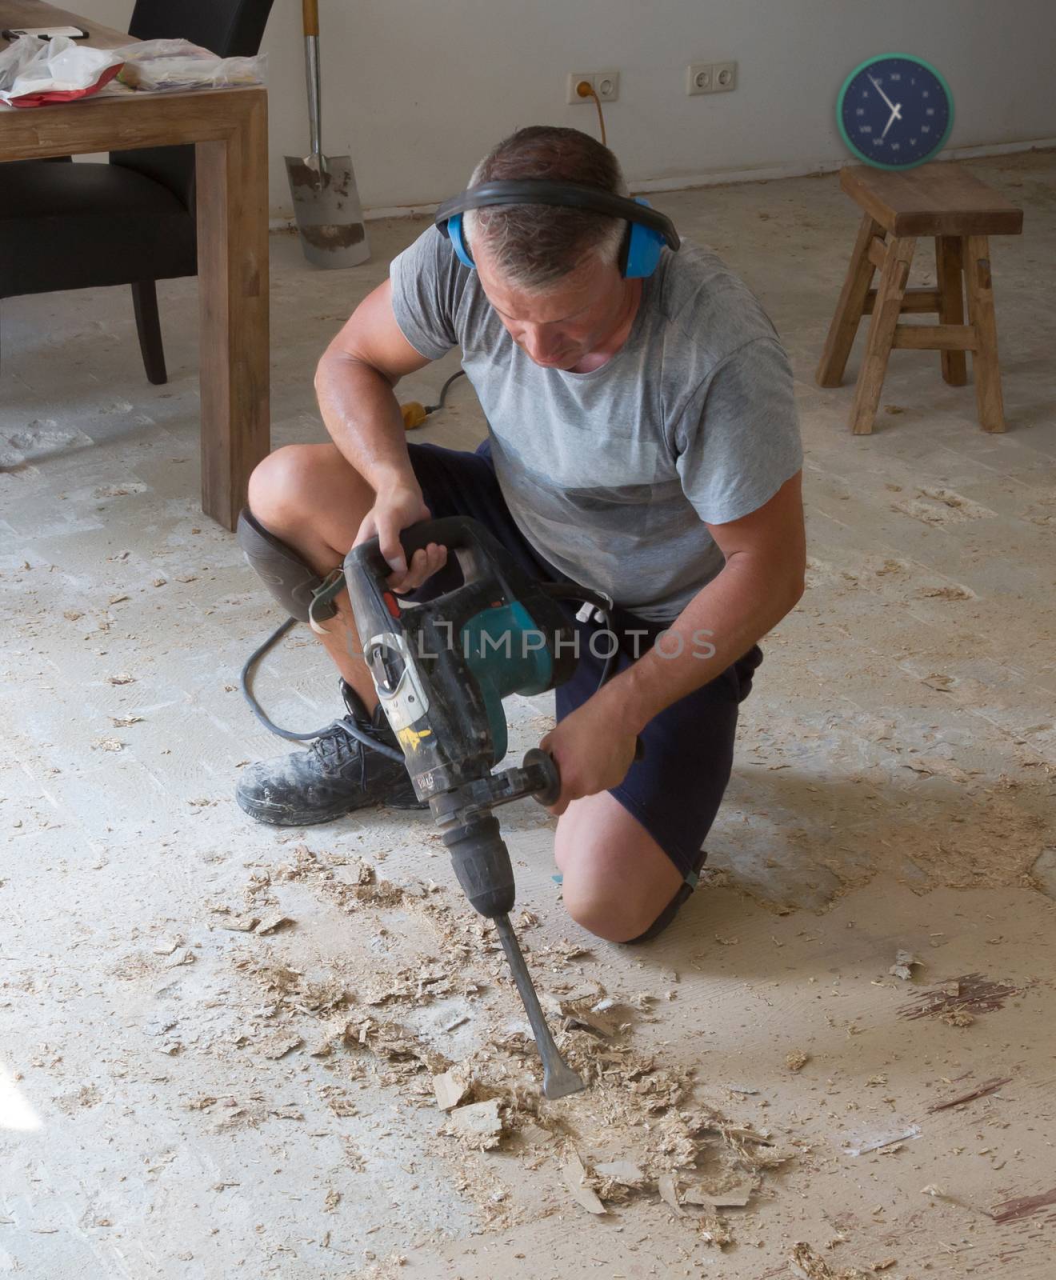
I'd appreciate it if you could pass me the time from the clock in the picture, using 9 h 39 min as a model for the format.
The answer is 6 h 54 min
